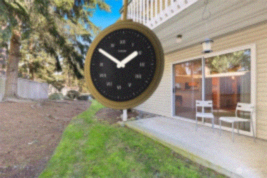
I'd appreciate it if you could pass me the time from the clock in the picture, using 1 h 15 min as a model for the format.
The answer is 1 h 50 min
